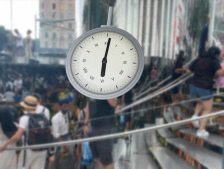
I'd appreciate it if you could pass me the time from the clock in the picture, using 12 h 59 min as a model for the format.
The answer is 6 h 01 min
